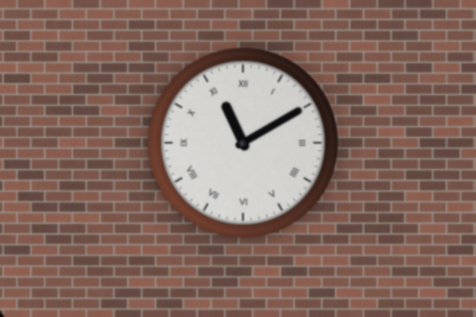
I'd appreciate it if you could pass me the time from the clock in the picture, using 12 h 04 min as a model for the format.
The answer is 11 h 10 min
